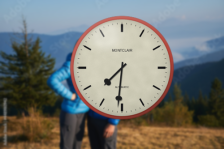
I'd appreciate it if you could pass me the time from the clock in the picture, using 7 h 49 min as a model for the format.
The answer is 7 h 31 min
